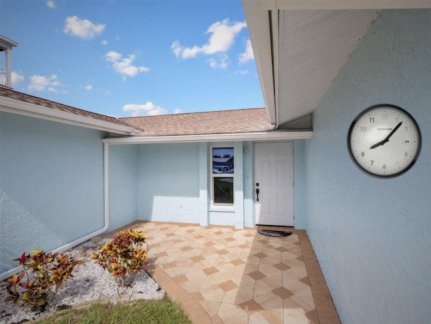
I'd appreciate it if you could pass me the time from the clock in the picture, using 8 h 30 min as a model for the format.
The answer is 8 h 07 min
